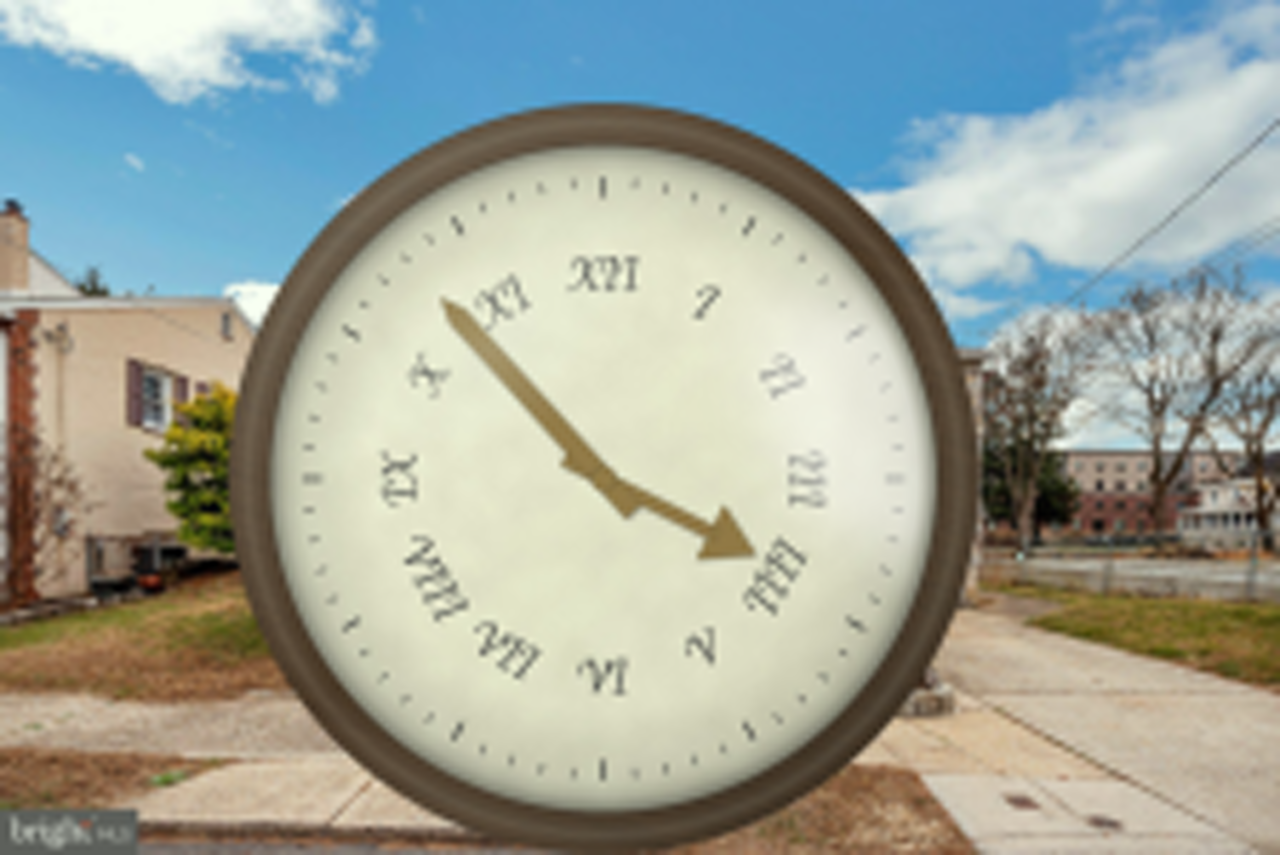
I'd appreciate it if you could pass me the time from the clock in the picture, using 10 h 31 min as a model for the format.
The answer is 3 h 53 min
